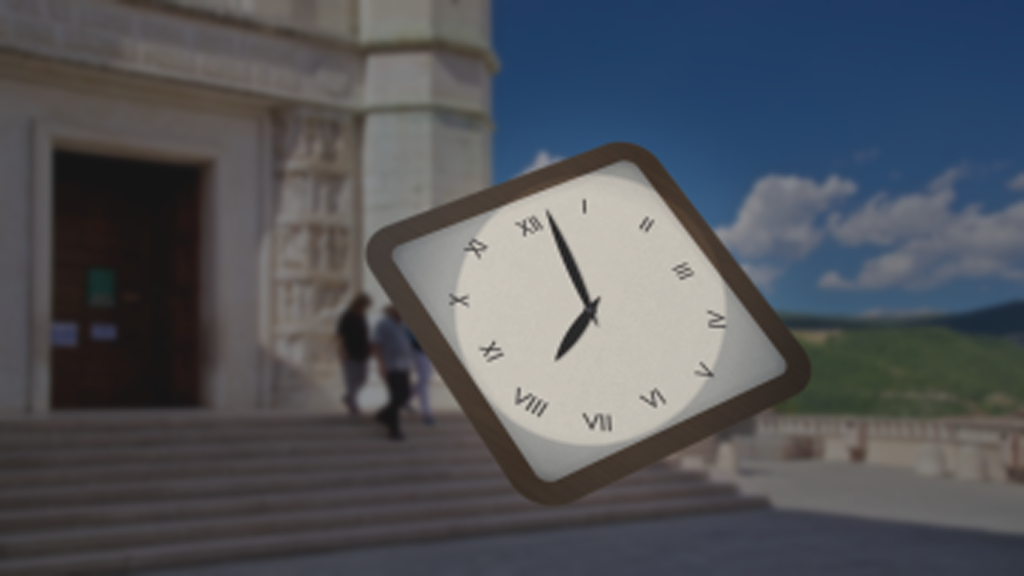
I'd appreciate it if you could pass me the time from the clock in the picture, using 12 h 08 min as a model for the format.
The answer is 8 h 02 min
